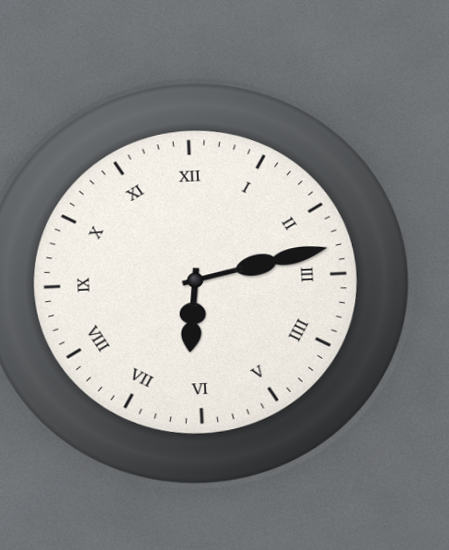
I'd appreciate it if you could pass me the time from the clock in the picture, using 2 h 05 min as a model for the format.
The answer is 6 h 13 min
